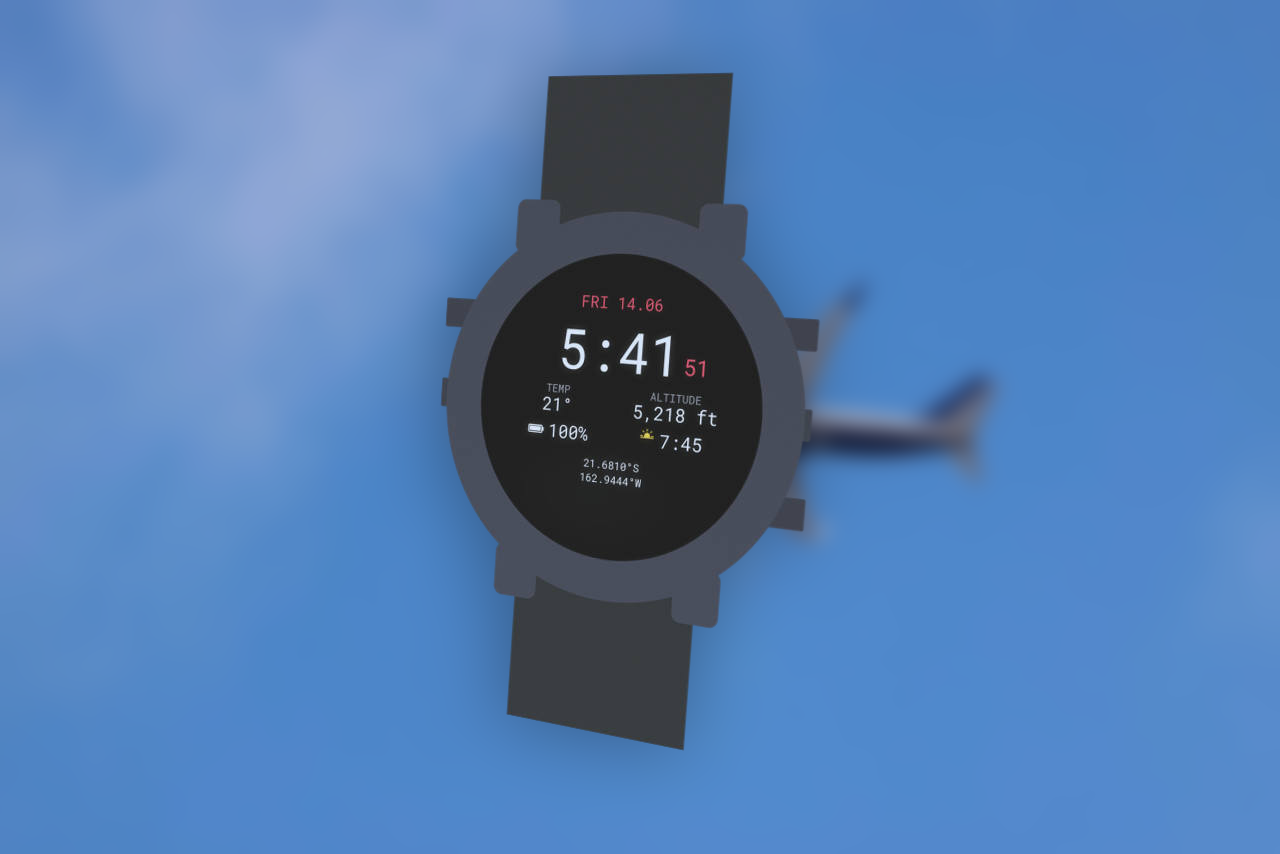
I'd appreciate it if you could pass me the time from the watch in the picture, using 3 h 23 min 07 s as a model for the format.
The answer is 5 h 41 min 51 s
